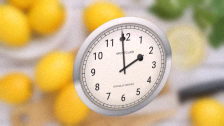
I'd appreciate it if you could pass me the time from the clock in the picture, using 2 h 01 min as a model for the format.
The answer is 1 h 59 min
